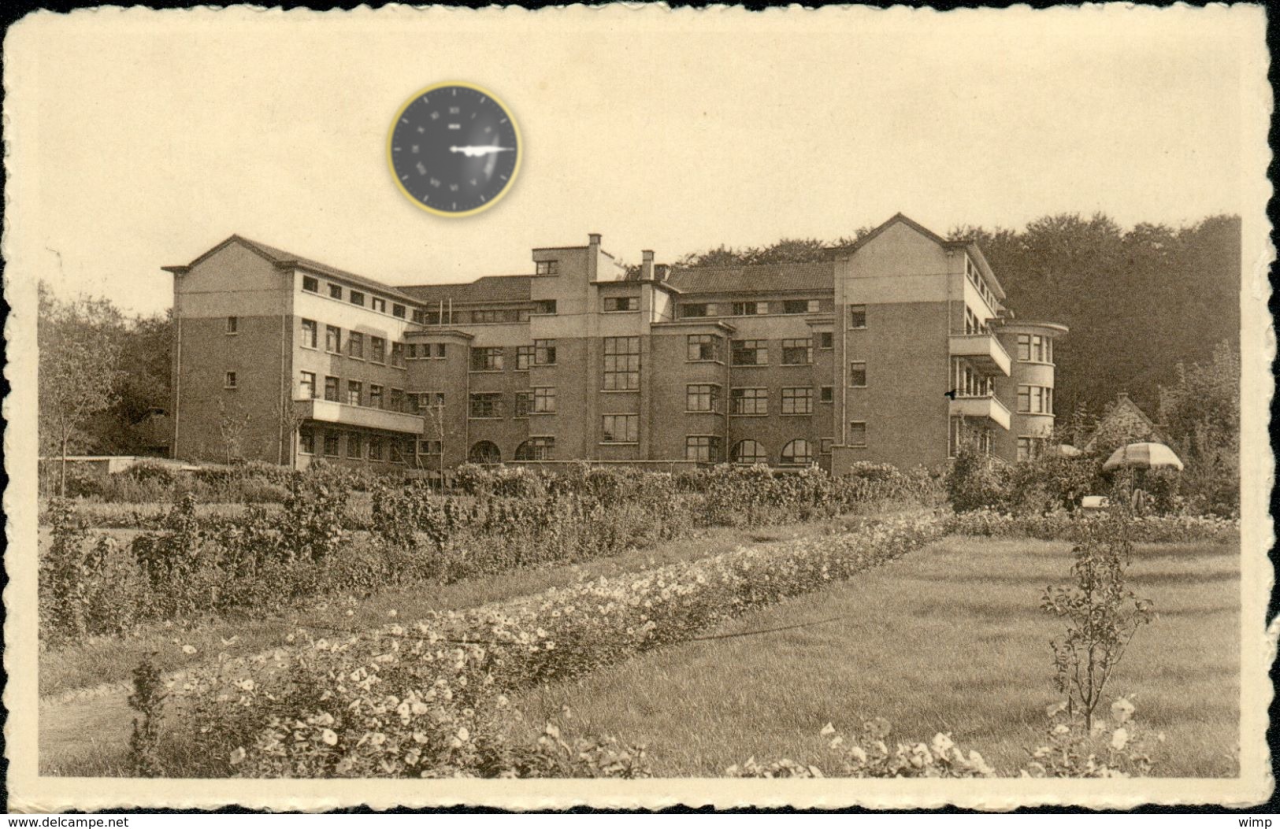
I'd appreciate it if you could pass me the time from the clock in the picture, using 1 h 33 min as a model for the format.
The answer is 3 h 15 min
